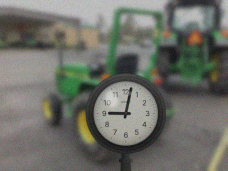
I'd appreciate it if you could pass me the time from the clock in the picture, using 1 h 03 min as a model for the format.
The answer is 9 h 02 min
